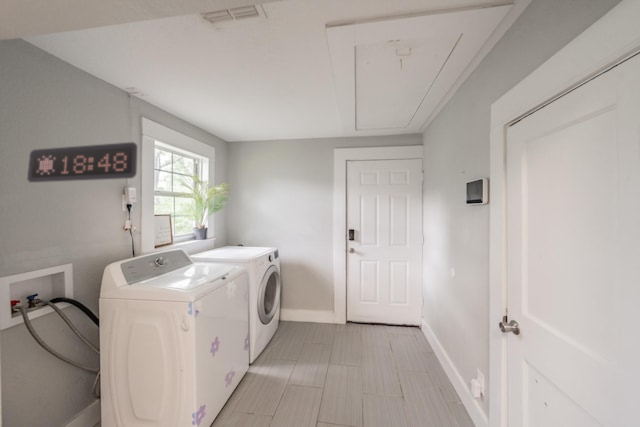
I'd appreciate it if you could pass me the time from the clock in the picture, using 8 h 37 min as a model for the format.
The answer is 18 h 48 min
